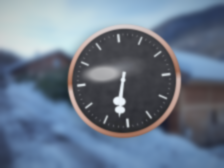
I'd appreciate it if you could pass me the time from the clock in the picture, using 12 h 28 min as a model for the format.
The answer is 6 h 32 min
